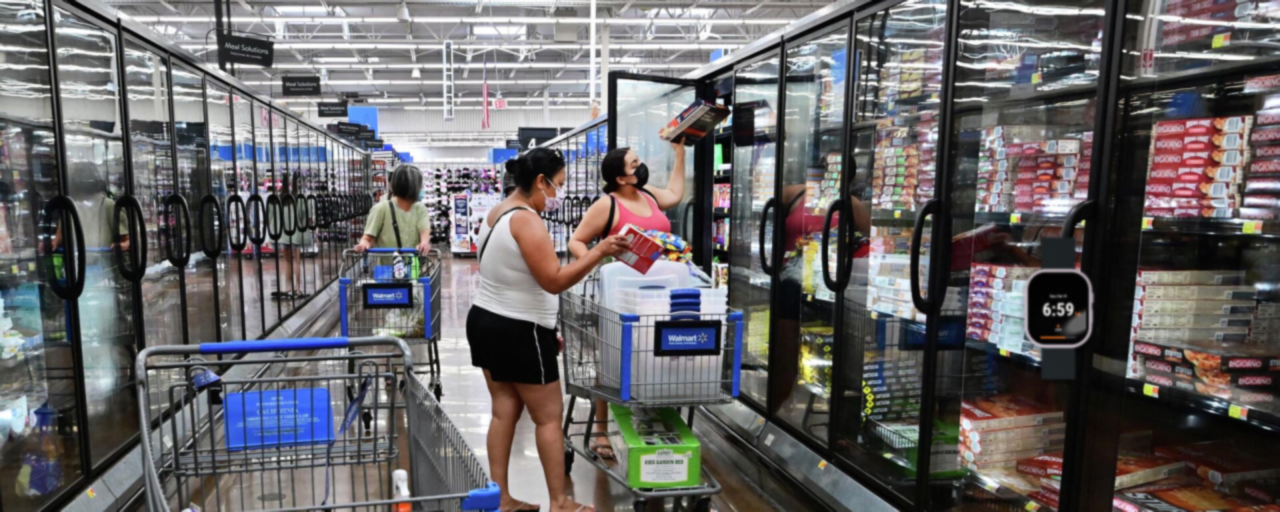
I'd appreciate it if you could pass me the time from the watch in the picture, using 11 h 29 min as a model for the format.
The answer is 6 h 59 min
